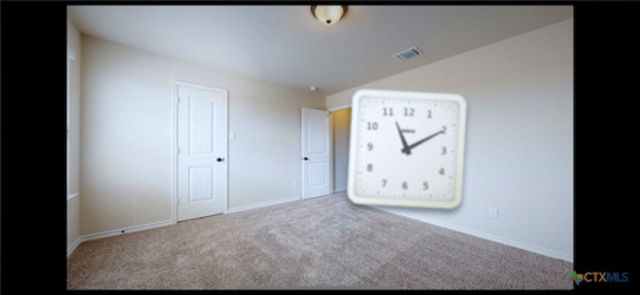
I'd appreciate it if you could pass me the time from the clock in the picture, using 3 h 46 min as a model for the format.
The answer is 11 h 10 min
